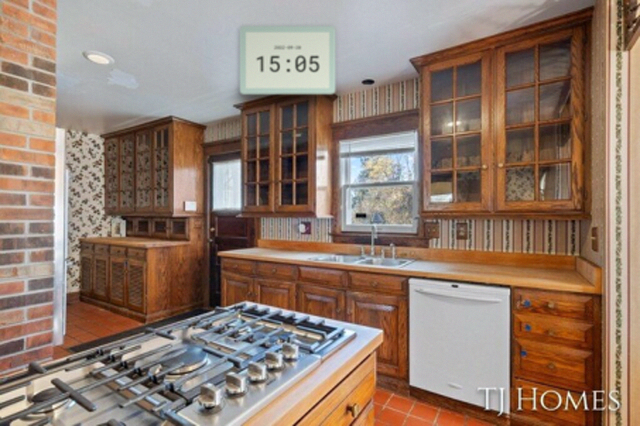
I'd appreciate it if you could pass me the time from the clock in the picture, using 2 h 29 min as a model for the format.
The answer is 15 h 05 min
